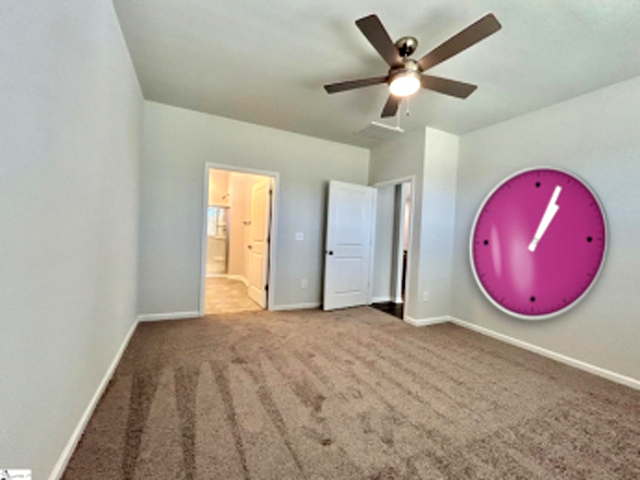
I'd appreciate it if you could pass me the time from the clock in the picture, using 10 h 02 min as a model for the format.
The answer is 1 h 04 min
